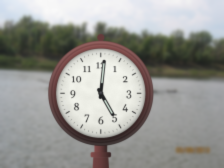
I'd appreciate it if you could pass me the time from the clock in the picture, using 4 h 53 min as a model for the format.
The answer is 5 h 01 min
